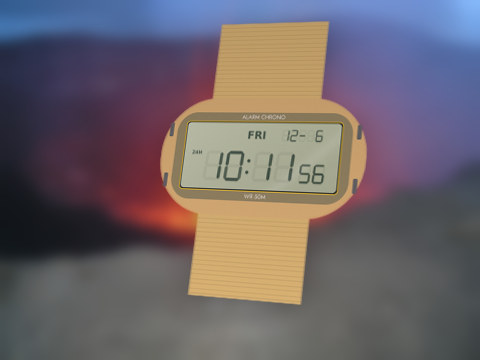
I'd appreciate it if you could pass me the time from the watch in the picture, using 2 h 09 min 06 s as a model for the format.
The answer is 10 h 11 min 56 s
